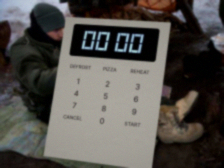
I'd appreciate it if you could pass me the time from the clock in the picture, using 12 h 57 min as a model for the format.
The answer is 0 h 00 min
